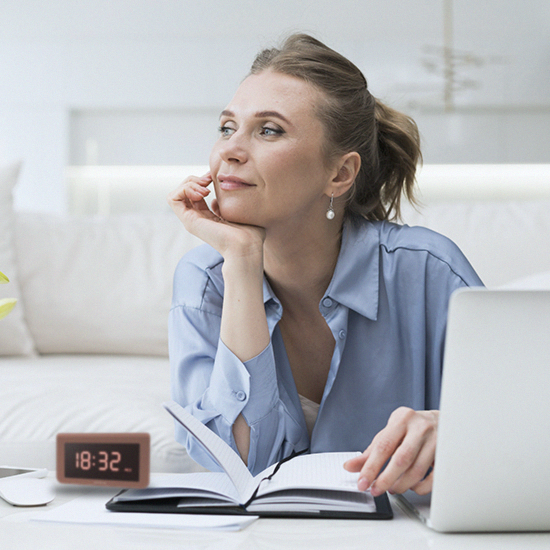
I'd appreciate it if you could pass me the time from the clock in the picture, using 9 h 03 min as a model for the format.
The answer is 18 h 32 min
